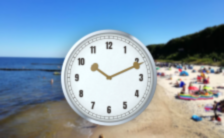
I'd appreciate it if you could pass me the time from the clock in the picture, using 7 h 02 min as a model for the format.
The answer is 10 h 11 min
